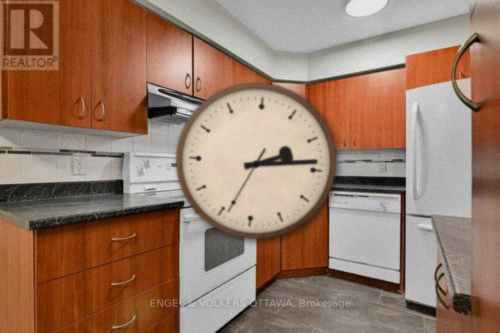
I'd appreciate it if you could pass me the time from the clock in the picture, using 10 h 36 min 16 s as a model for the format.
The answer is 2 h 13 min 34 s
